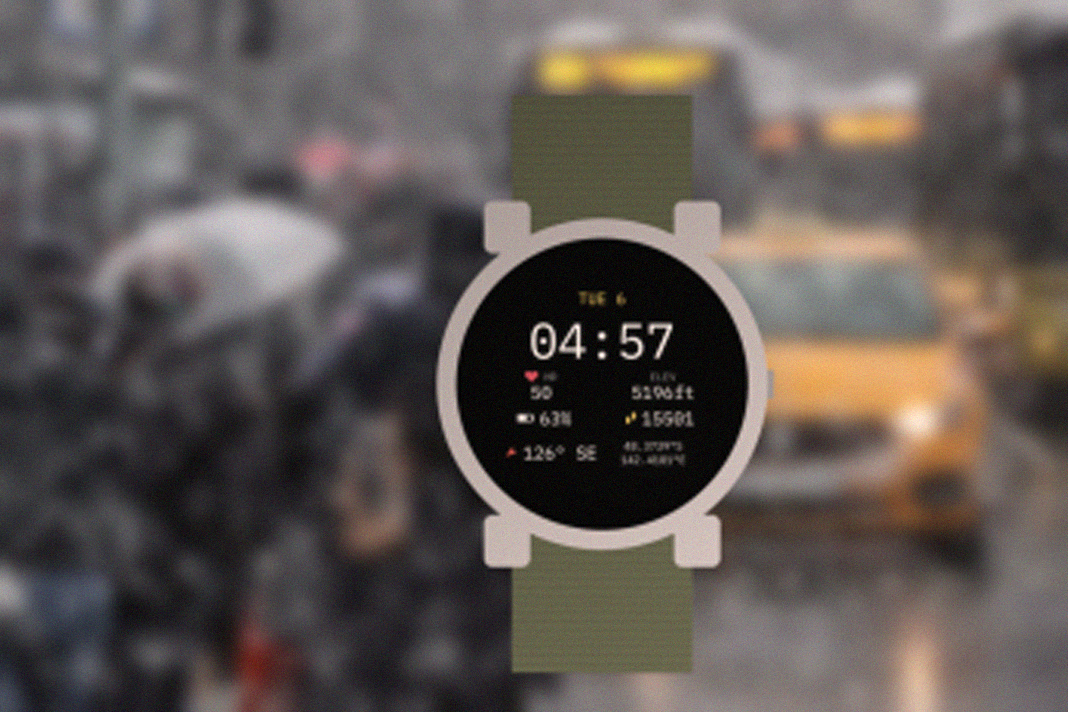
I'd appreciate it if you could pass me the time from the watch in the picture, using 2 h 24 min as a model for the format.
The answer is 4 h 57 min
